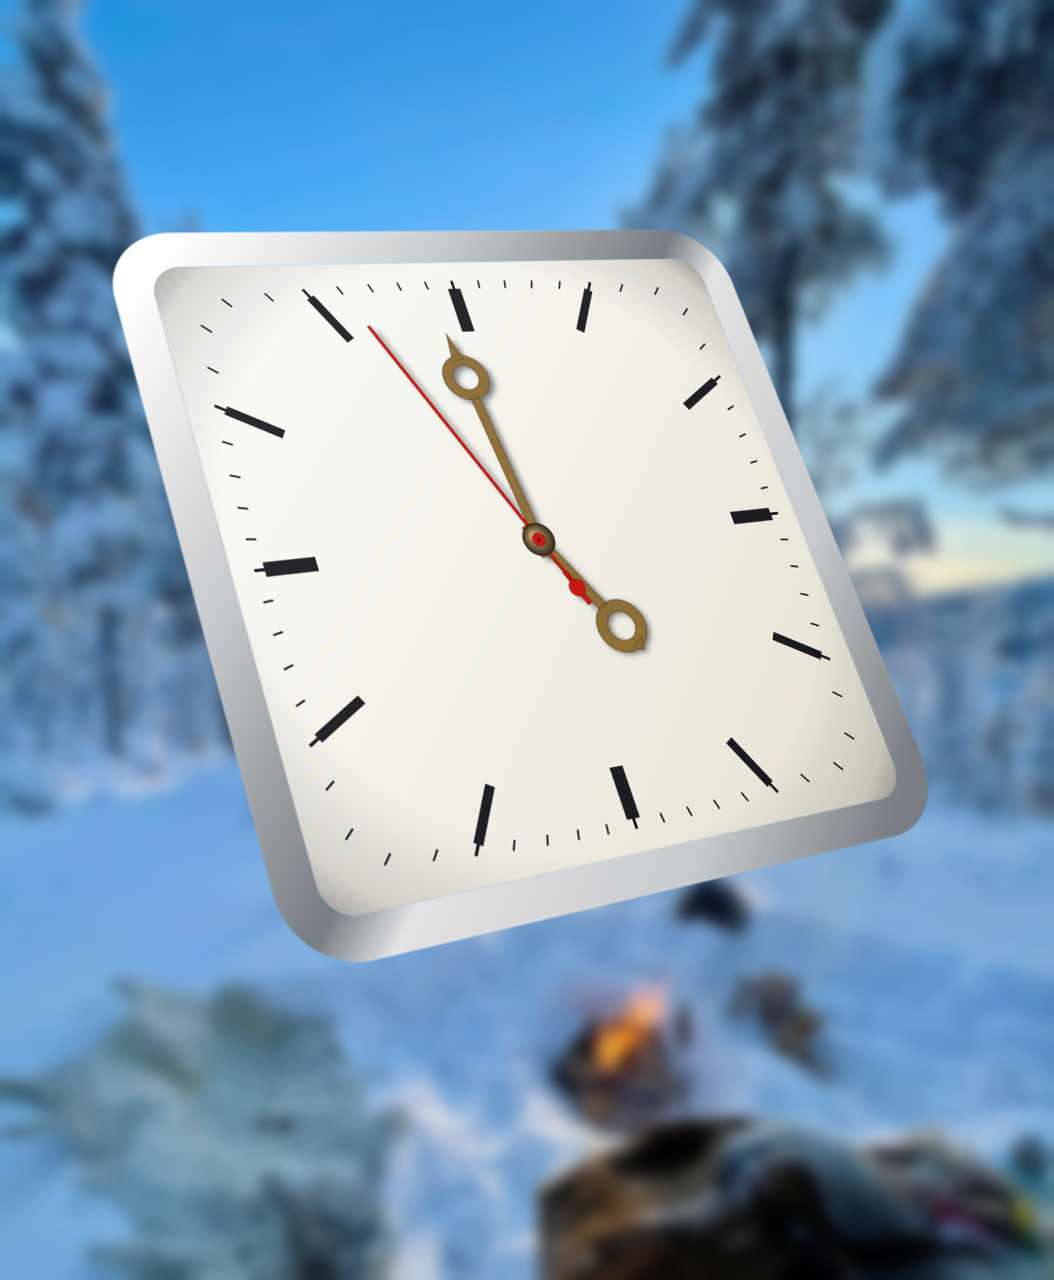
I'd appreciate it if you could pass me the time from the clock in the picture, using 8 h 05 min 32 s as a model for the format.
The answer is 4 h 58 min 56 s
